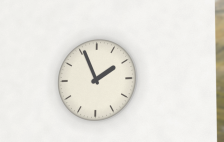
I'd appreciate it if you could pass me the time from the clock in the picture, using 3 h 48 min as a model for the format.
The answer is 1 h 56 min
